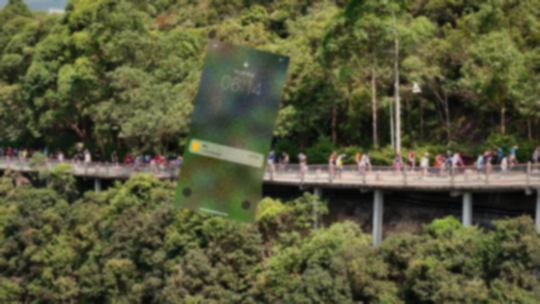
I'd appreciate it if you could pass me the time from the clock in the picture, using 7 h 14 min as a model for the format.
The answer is 6 h 14 min
